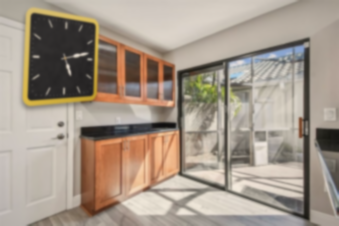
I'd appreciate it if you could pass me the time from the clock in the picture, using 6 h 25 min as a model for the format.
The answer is 5 h 13 min
